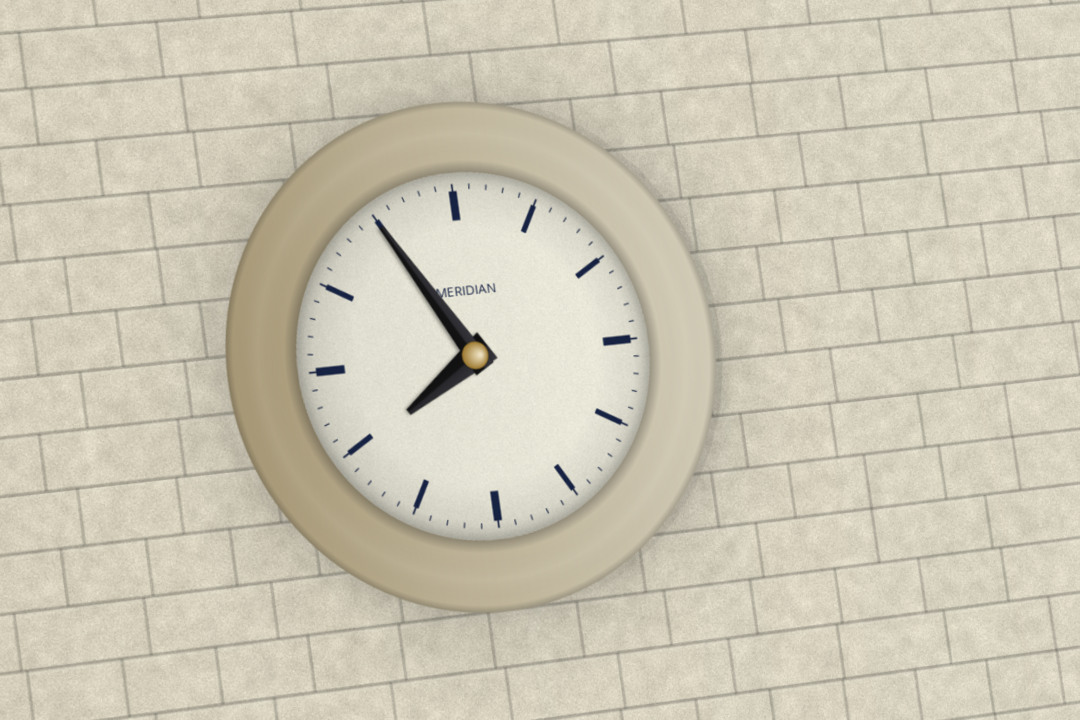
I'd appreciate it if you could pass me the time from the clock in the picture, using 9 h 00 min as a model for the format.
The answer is 7 h 55 min
